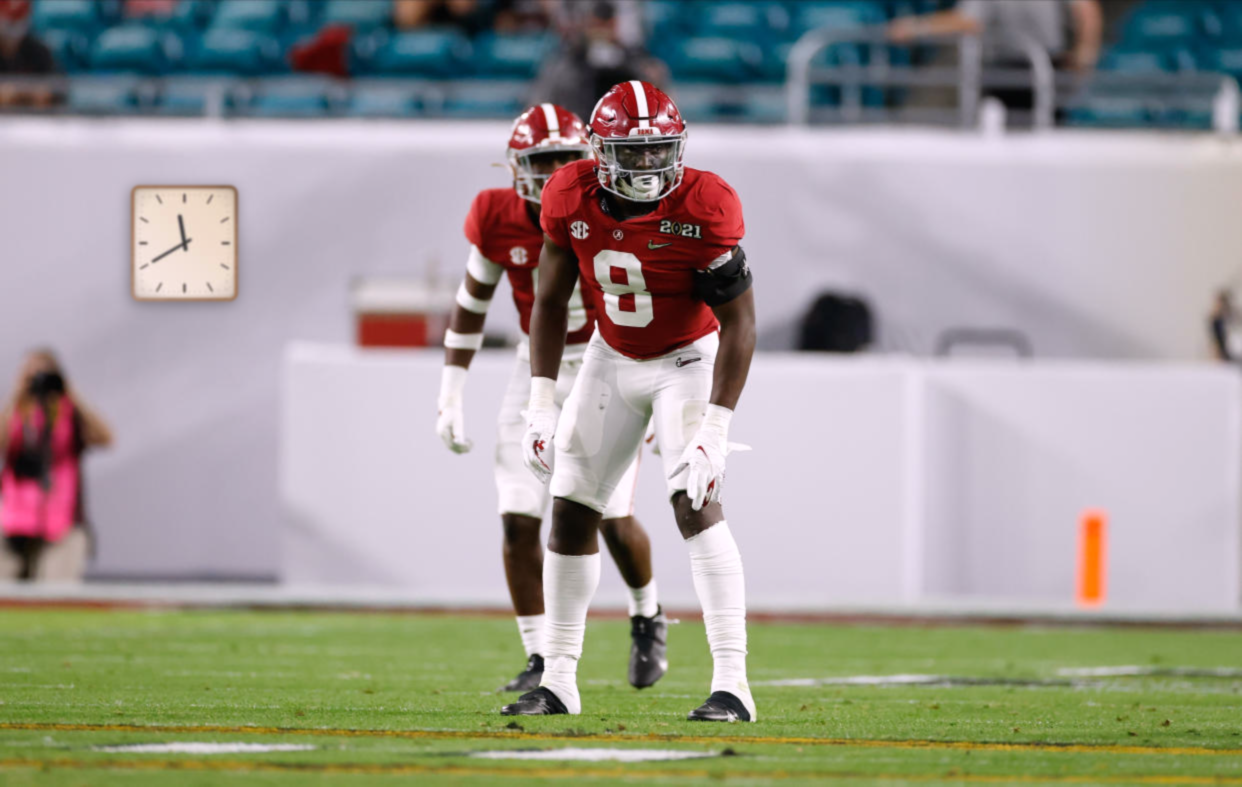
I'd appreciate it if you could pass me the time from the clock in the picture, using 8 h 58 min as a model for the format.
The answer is 11 h 40 min
